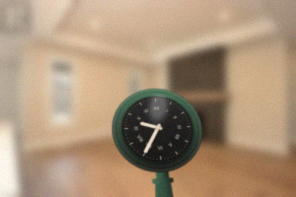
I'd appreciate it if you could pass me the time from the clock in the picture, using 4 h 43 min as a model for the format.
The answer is 9 h 35 min
